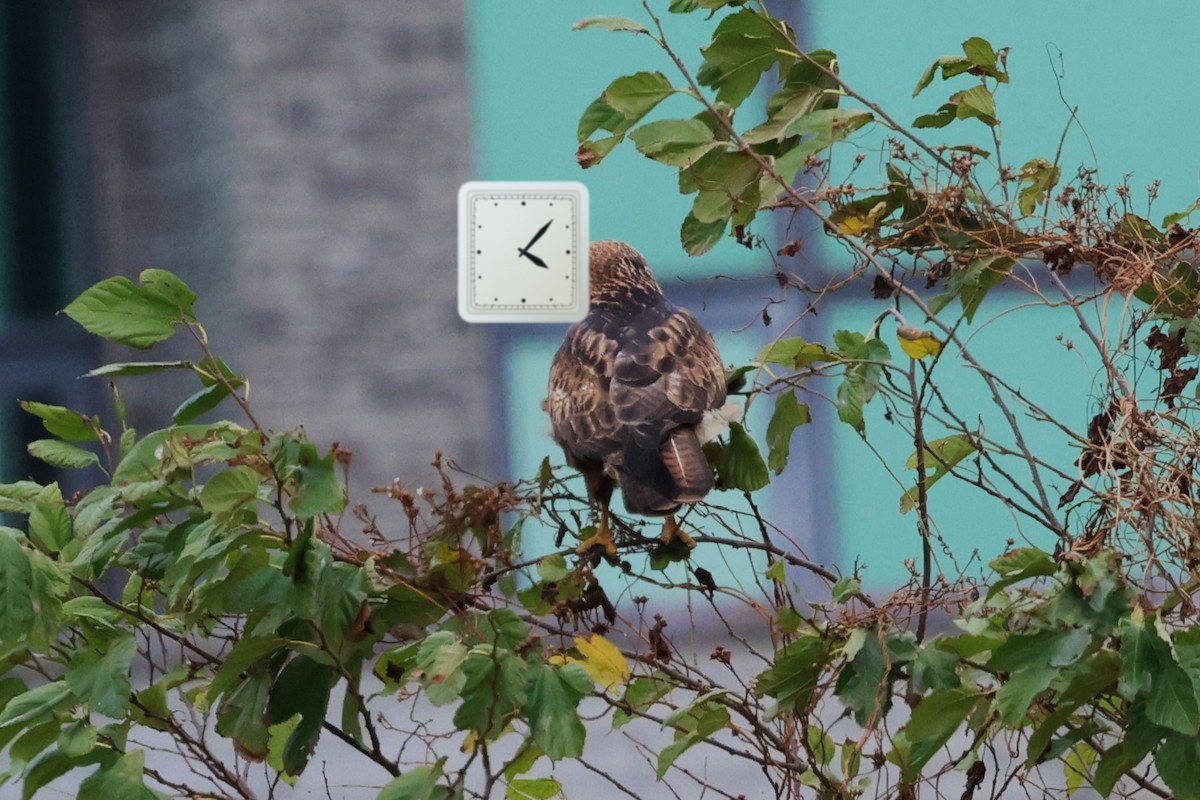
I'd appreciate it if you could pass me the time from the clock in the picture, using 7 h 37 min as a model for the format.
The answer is 4 h 07 min
